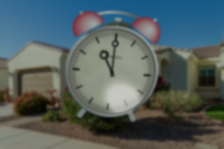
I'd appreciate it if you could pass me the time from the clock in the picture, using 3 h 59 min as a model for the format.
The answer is 11 h 00 min
